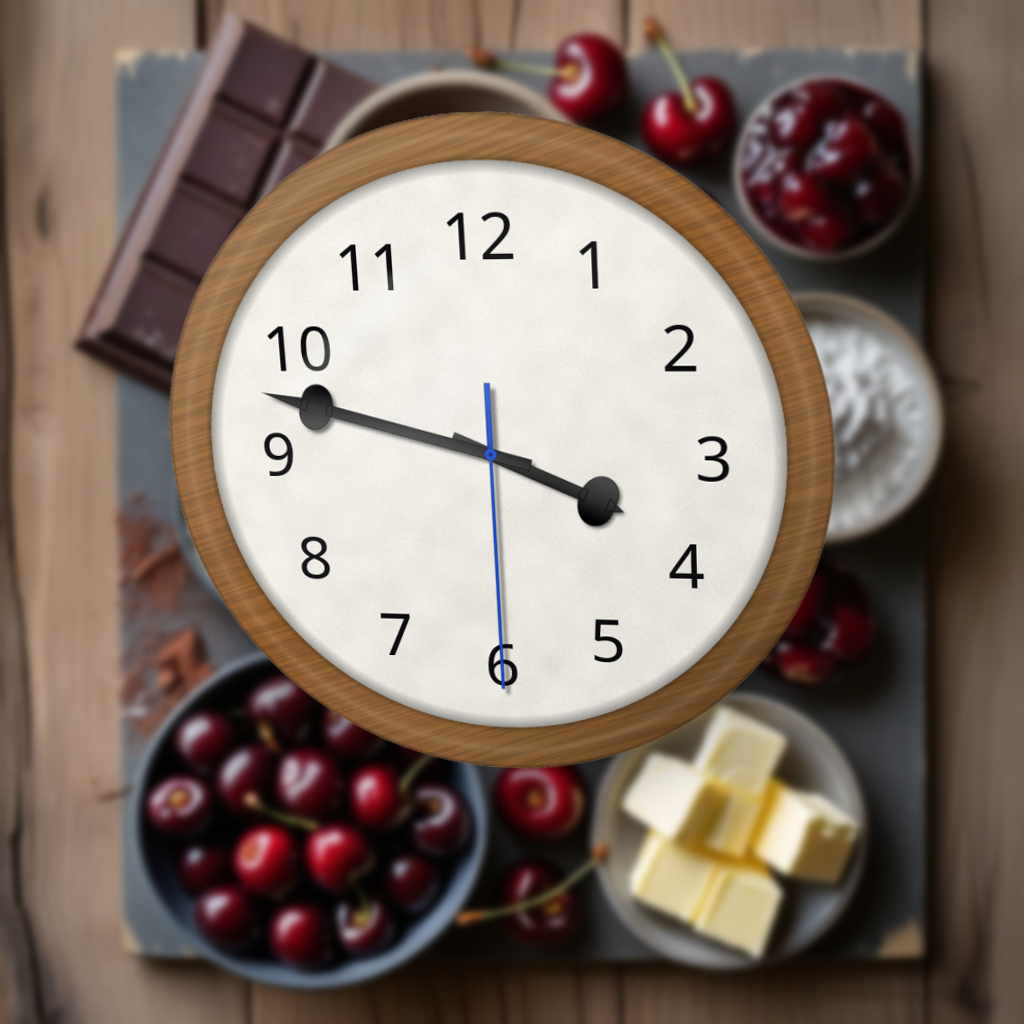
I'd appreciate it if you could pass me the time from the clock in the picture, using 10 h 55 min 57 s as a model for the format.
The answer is 3 h 47 min 30 s
